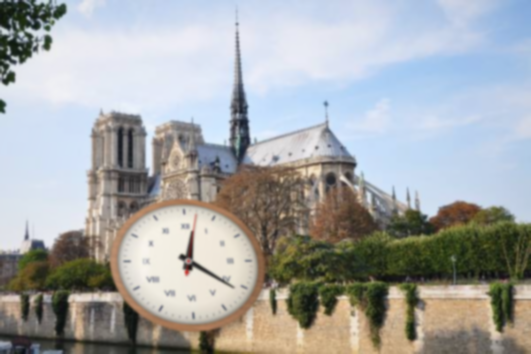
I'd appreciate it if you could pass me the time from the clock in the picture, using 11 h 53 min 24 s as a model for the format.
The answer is 12 h 21 min 02 s
